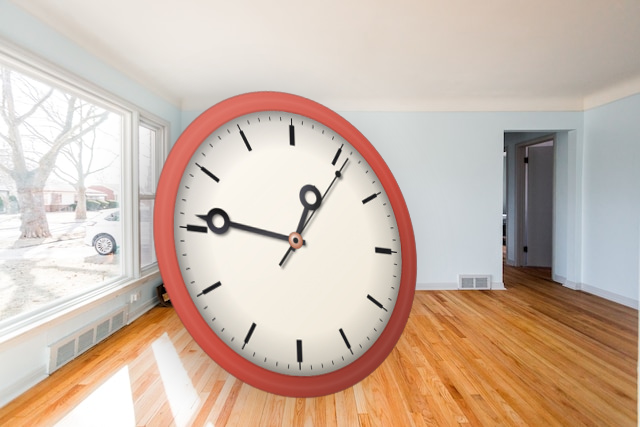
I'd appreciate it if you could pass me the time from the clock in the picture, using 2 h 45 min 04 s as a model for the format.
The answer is 12 h 46 min 06 s
